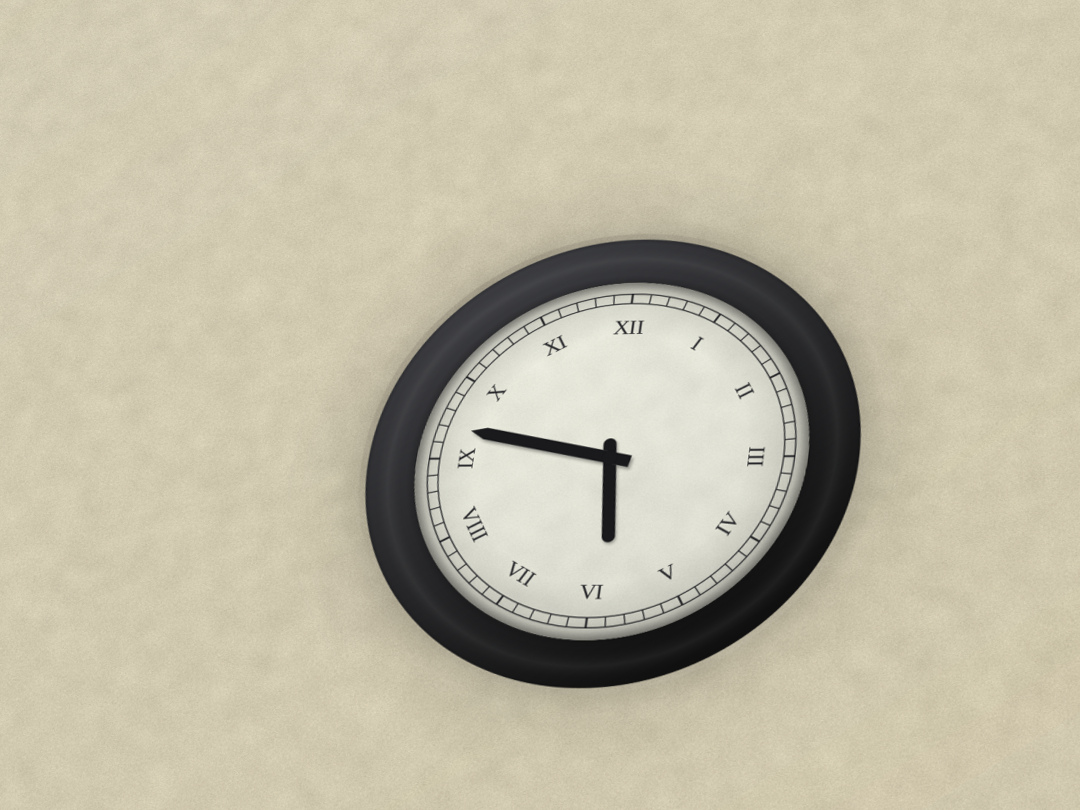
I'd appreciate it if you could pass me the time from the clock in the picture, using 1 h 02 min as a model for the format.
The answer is 5 h 47 min
